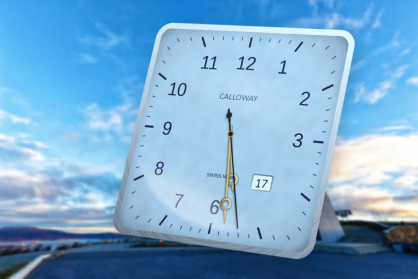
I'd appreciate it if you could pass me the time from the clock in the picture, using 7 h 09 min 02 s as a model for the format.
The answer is 5 h 28 min 27 s
